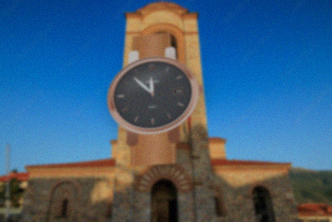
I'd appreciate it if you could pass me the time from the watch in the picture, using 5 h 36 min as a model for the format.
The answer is 11 h 53 min
